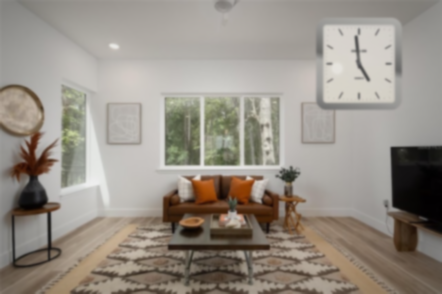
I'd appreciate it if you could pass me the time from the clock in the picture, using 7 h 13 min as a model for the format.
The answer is 4 h 59 min
